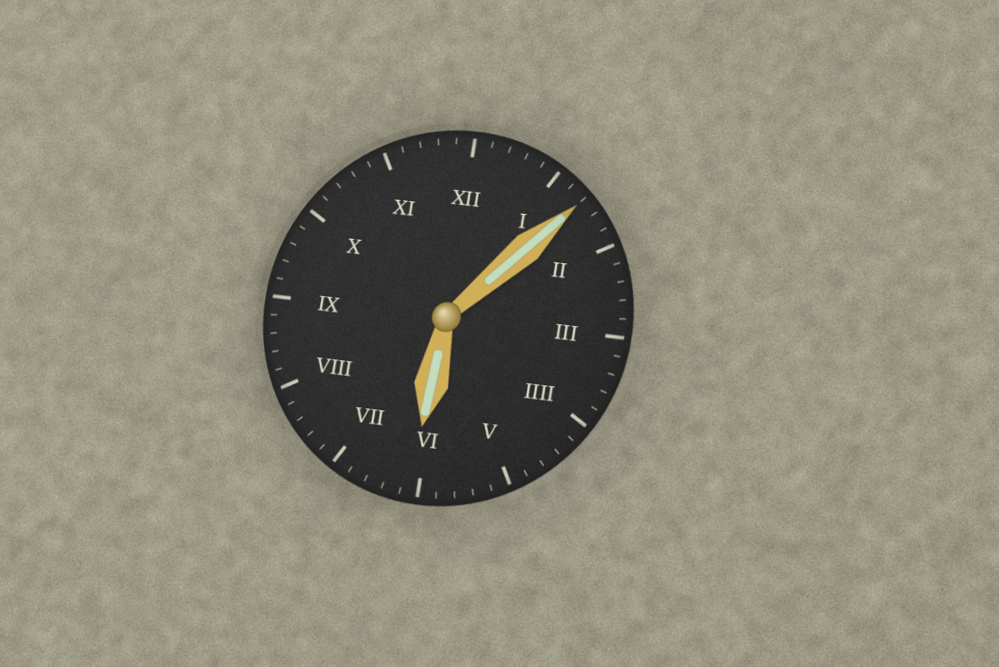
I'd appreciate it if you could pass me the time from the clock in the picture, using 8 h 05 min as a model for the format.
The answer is 6 h 07 min
